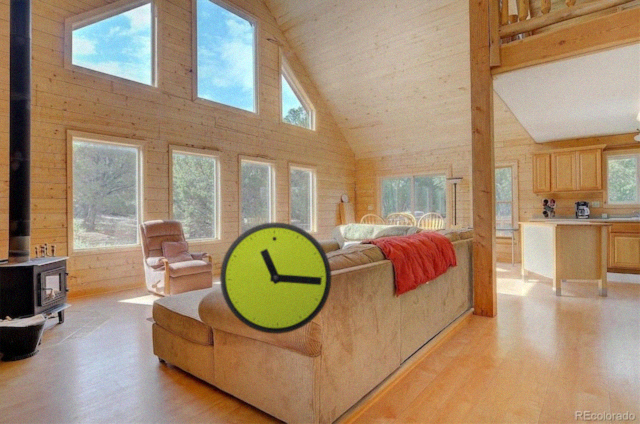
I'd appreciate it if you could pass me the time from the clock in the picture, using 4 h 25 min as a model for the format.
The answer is 11 h 16 min
